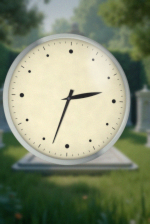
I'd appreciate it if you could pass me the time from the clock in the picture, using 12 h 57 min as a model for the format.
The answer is 2 h 33 min
